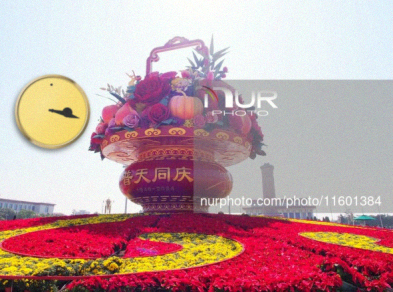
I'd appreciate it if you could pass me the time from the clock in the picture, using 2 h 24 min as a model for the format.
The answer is 3 h 18 min
